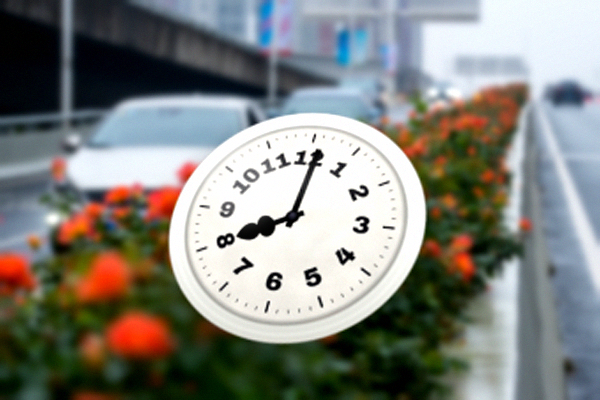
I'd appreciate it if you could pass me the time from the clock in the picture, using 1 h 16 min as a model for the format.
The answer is 8 h 01 min
